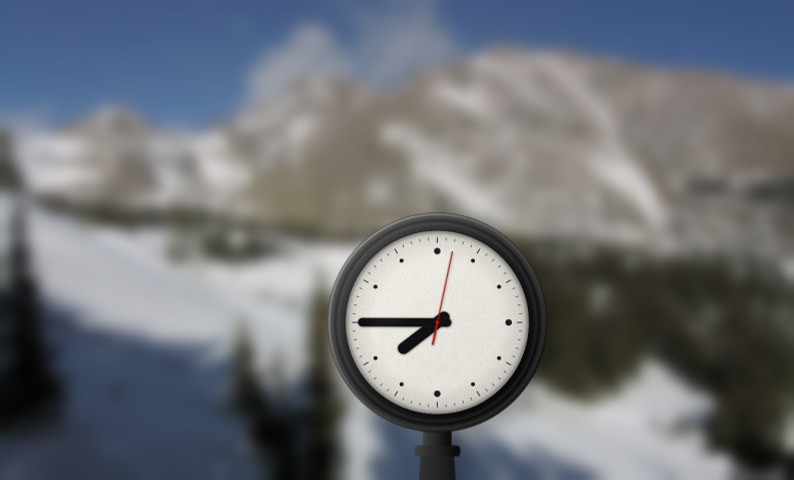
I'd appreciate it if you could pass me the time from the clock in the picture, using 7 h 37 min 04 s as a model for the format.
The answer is 7 h 45 min 02 s
